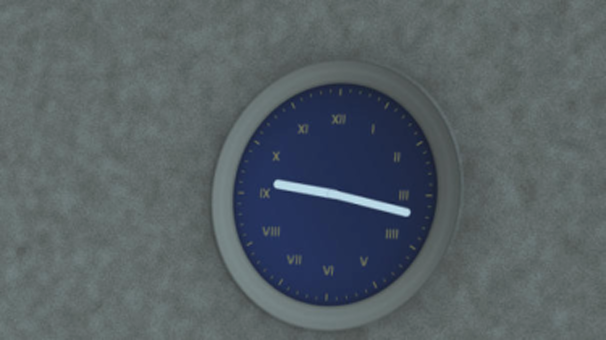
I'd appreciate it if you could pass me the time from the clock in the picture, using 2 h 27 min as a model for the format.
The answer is 9 h 17 min
